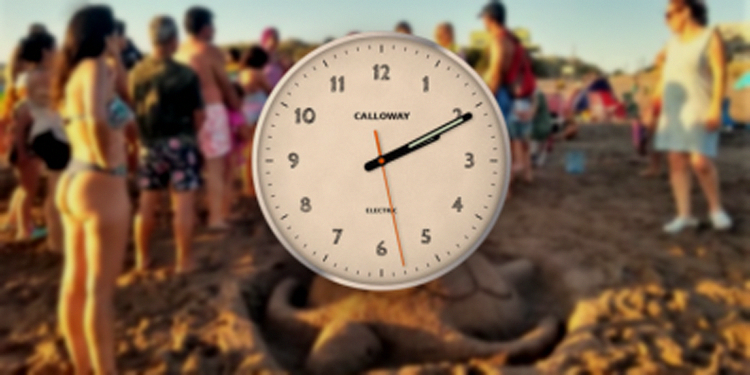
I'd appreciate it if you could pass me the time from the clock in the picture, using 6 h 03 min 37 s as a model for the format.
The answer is 2 h 10 min 28 s
